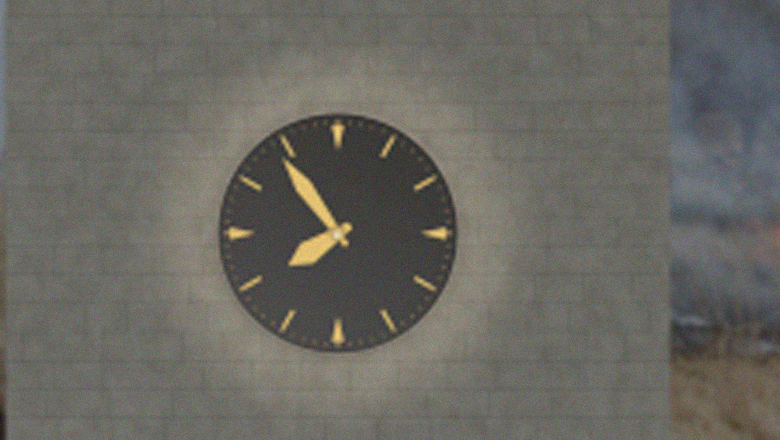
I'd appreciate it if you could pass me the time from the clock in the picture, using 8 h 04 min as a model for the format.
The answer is 7 h 54 min
